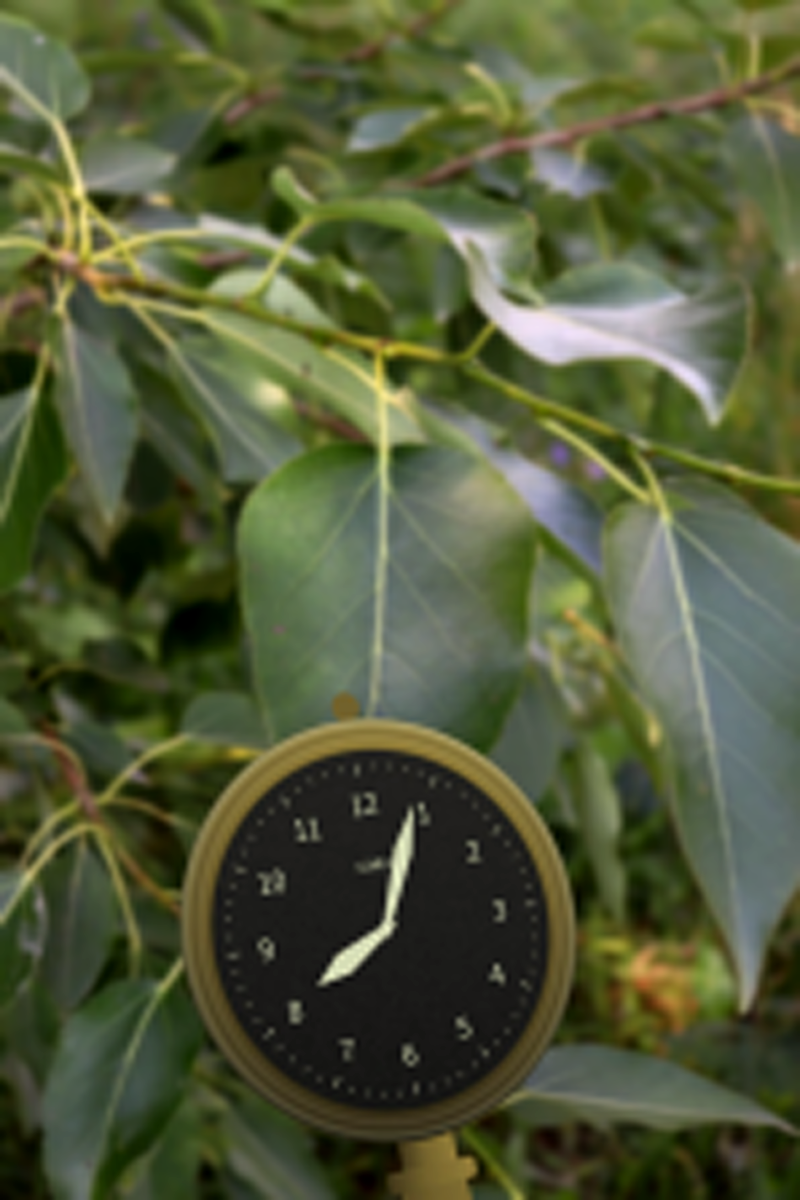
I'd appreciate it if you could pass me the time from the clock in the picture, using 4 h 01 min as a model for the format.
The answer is 8 h 04 min
